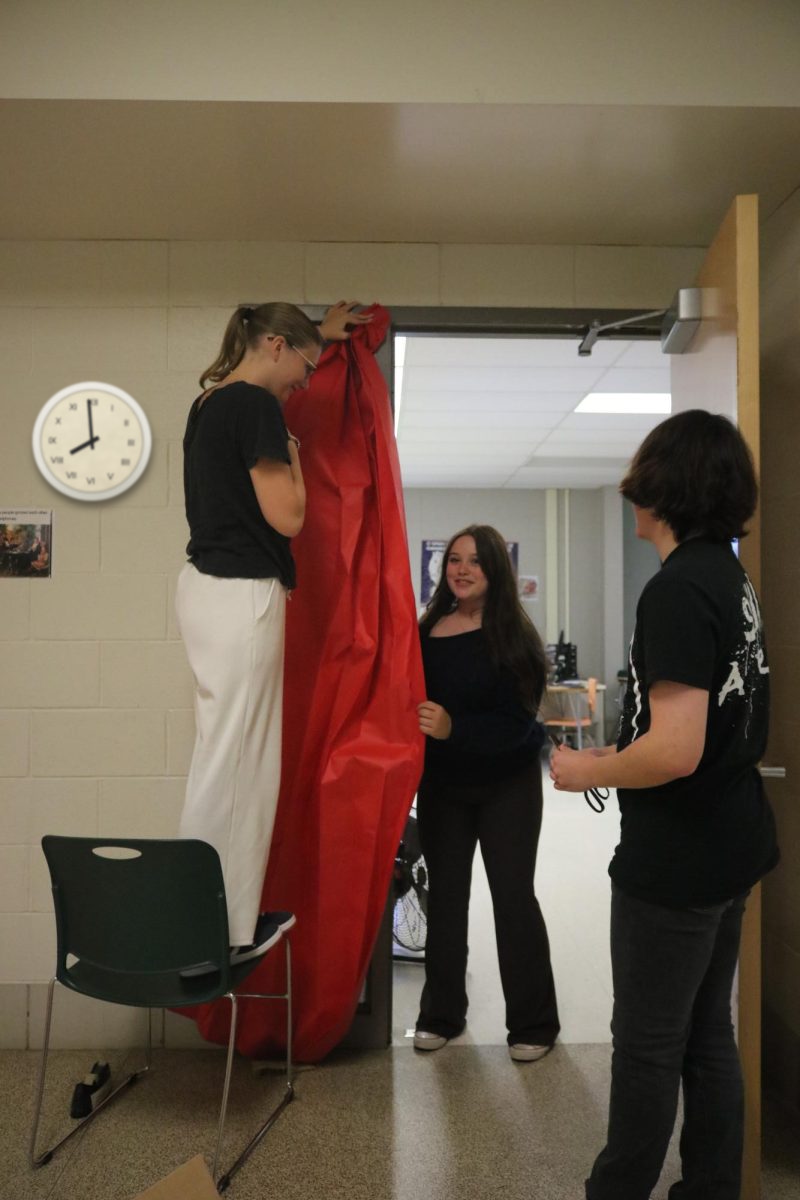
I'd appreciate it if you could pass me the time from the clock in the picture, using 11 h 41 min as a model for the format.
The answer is 7 h 59 min
